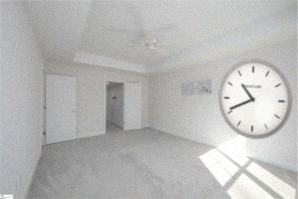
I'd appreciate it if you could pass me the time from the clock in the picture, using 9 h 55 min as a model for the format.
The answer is 10 h 41 min
